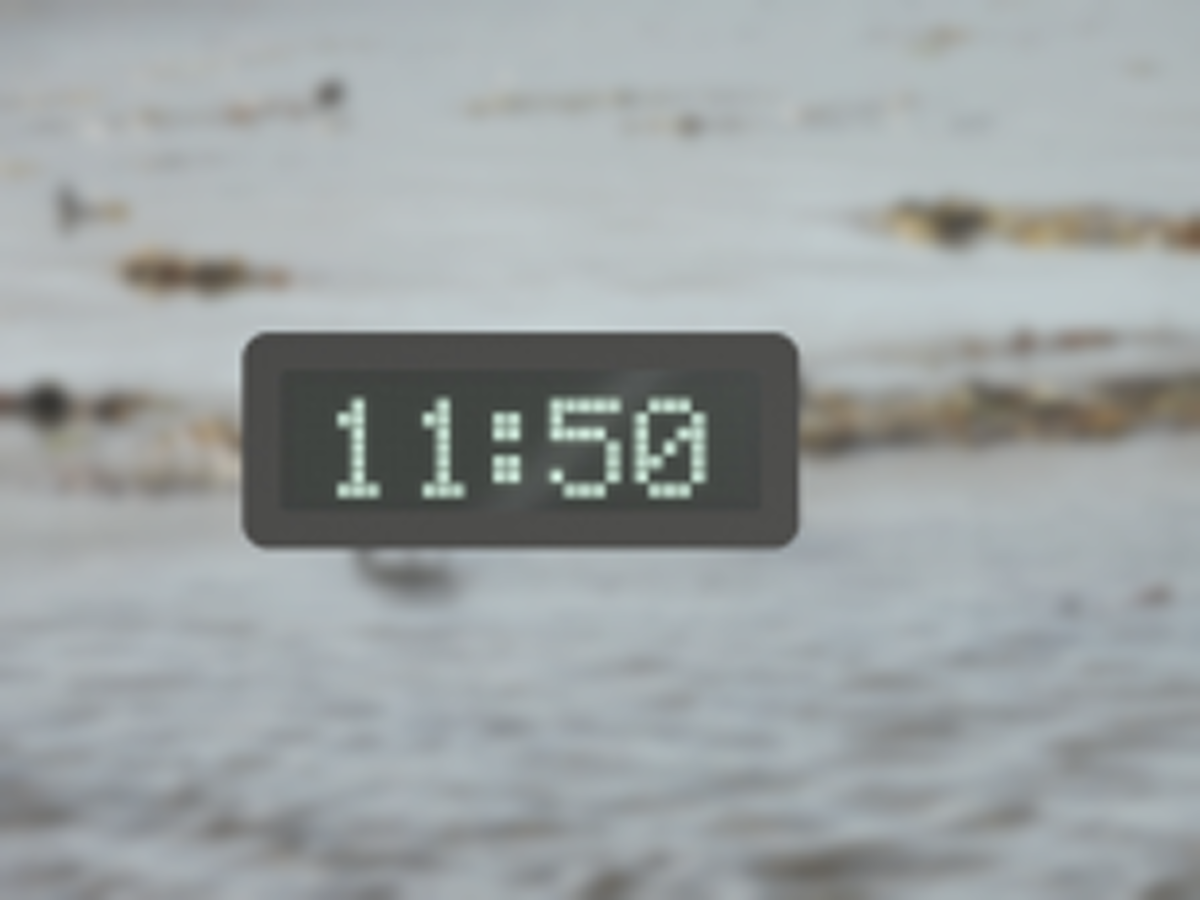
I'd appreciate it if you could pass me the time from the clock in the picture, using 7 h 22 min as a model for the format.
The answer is 11 h 50 min
